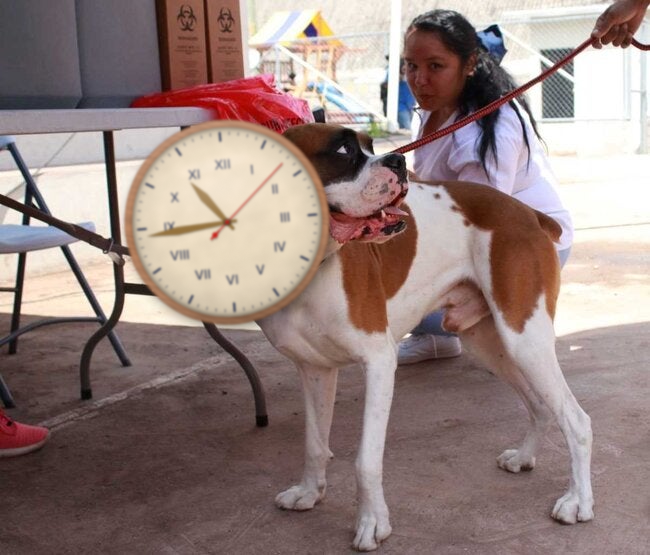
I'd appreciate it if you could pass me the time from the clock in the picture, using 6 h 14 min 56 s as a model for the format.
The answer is 10 h 44 min 08 s
